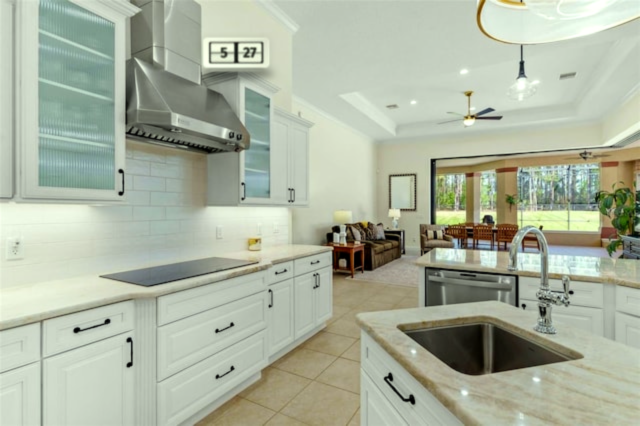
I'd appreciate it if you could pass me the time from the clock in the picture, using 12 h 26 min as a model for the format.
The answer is 5 h 27 min
